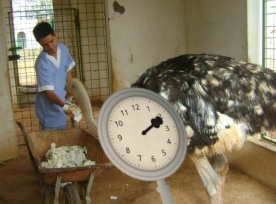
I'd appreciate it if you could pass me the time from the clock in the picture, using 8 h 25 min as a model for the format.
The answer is 2 h 11 min
